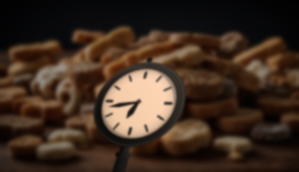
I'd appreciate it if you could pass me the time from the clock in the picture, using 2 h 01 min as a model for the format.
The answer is 6 h 43 min
